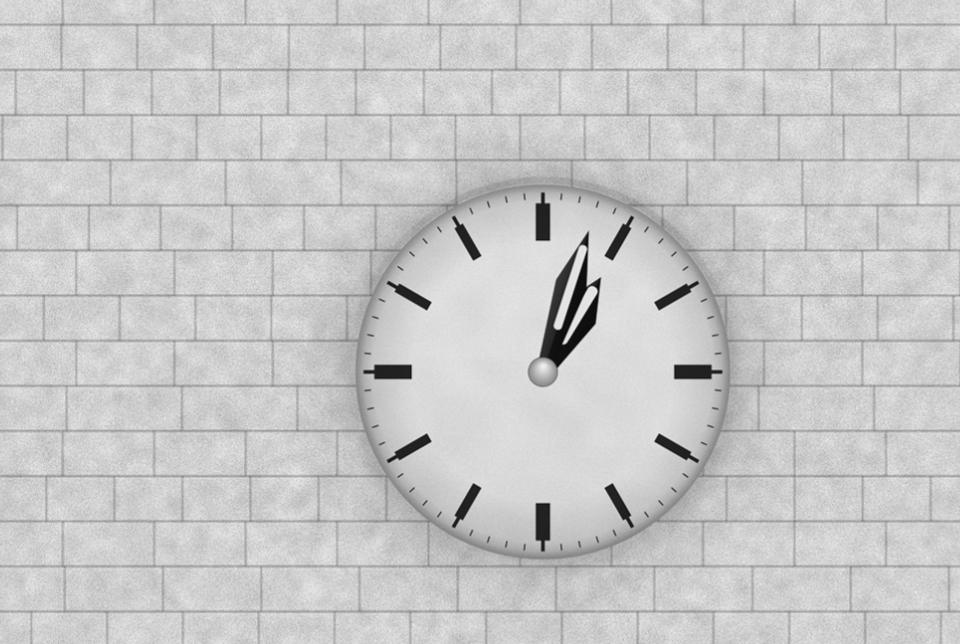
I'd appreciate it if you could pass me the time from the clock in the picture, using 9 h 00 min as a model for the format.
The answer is 1 h 03 min
